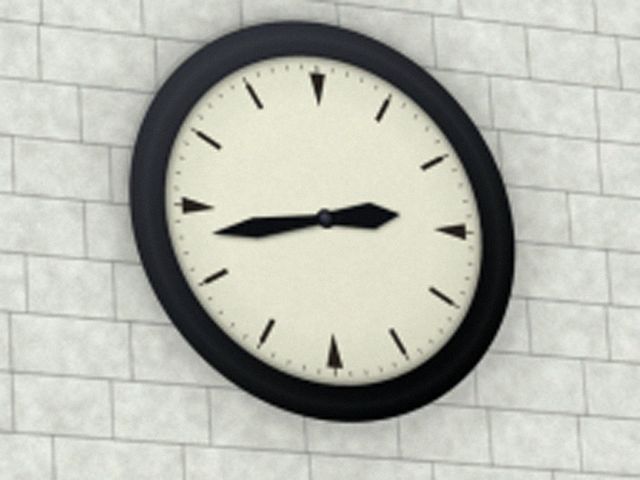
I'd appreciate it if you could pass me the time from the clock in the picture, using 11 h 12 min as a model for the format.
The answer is 2 h 43 min
